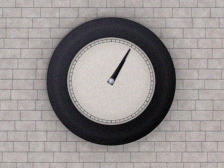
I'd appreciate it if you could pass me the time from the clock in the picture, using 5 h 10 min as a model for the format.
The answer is 1 h 05 min
